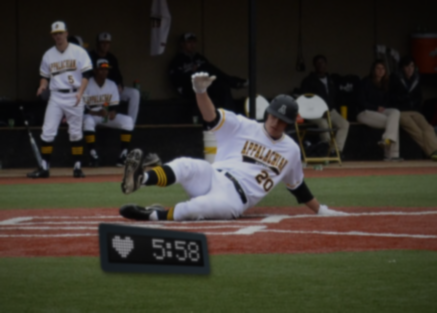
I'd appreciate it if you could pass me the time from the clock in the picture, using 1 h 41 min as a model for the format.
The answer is 5 h 58 min
